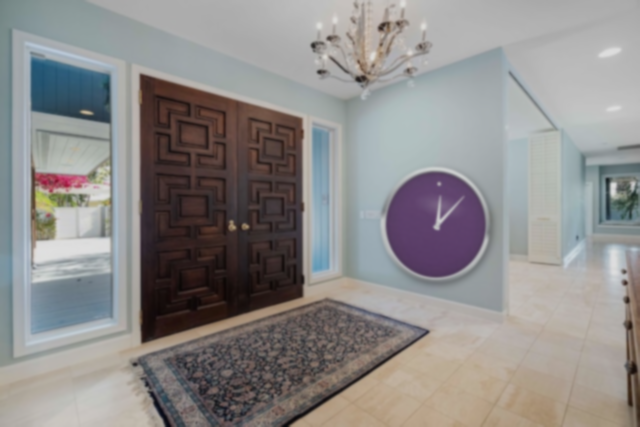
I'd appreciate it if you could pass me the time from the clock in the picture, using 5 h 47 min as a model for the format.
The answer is 12 h 07 min
